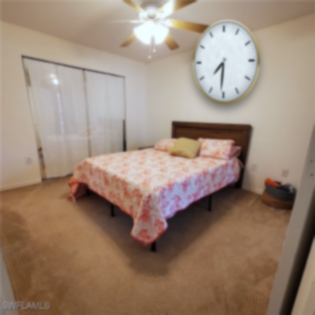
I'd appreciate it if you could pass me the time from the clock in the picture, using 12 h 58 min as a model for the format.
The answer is 7 h 31 min
